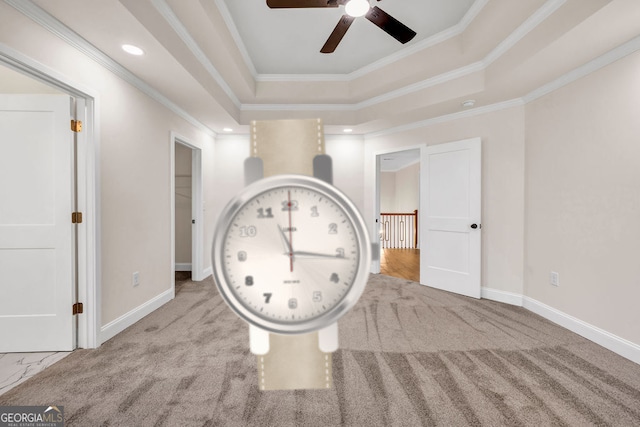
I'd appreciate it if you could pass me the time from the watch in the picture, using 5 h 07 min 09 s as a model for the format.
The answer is 11 h 16 min 00 s
